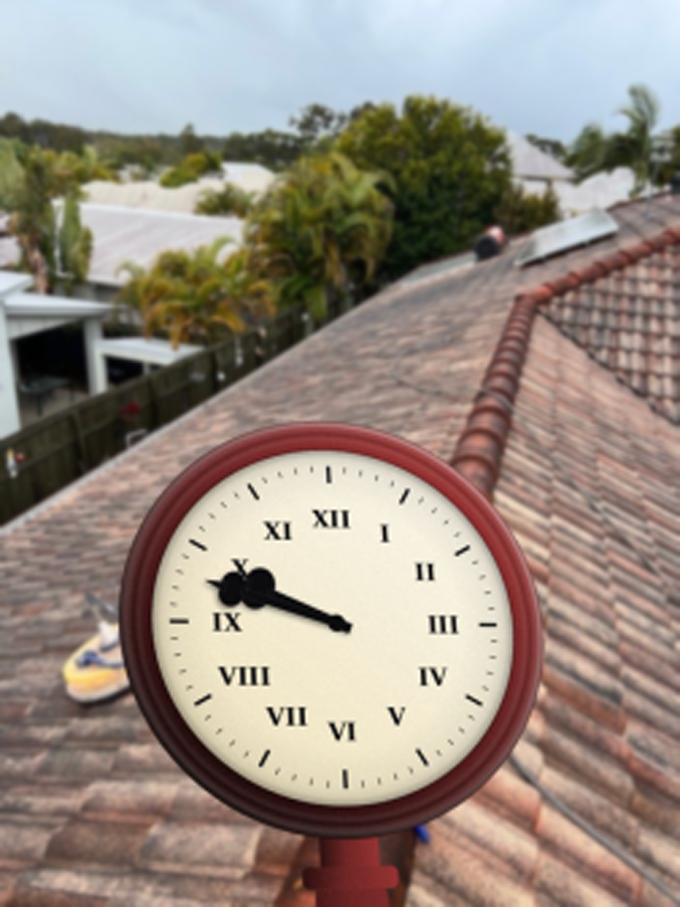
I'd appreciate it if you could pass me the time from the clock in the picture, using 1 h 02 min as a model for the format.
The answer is 9 h 48 min
